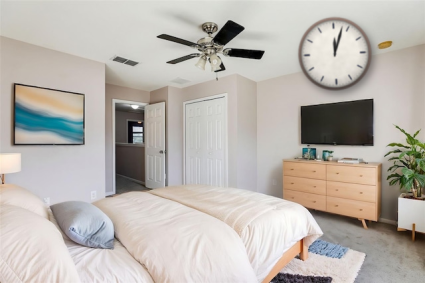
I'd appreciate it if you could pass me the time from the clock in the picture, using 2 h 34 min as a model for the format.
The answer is 12 h 03 min
